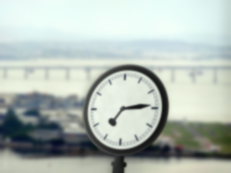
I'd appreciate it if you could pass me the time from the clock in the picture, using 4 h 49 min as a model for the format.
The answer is 7 h 14 min
